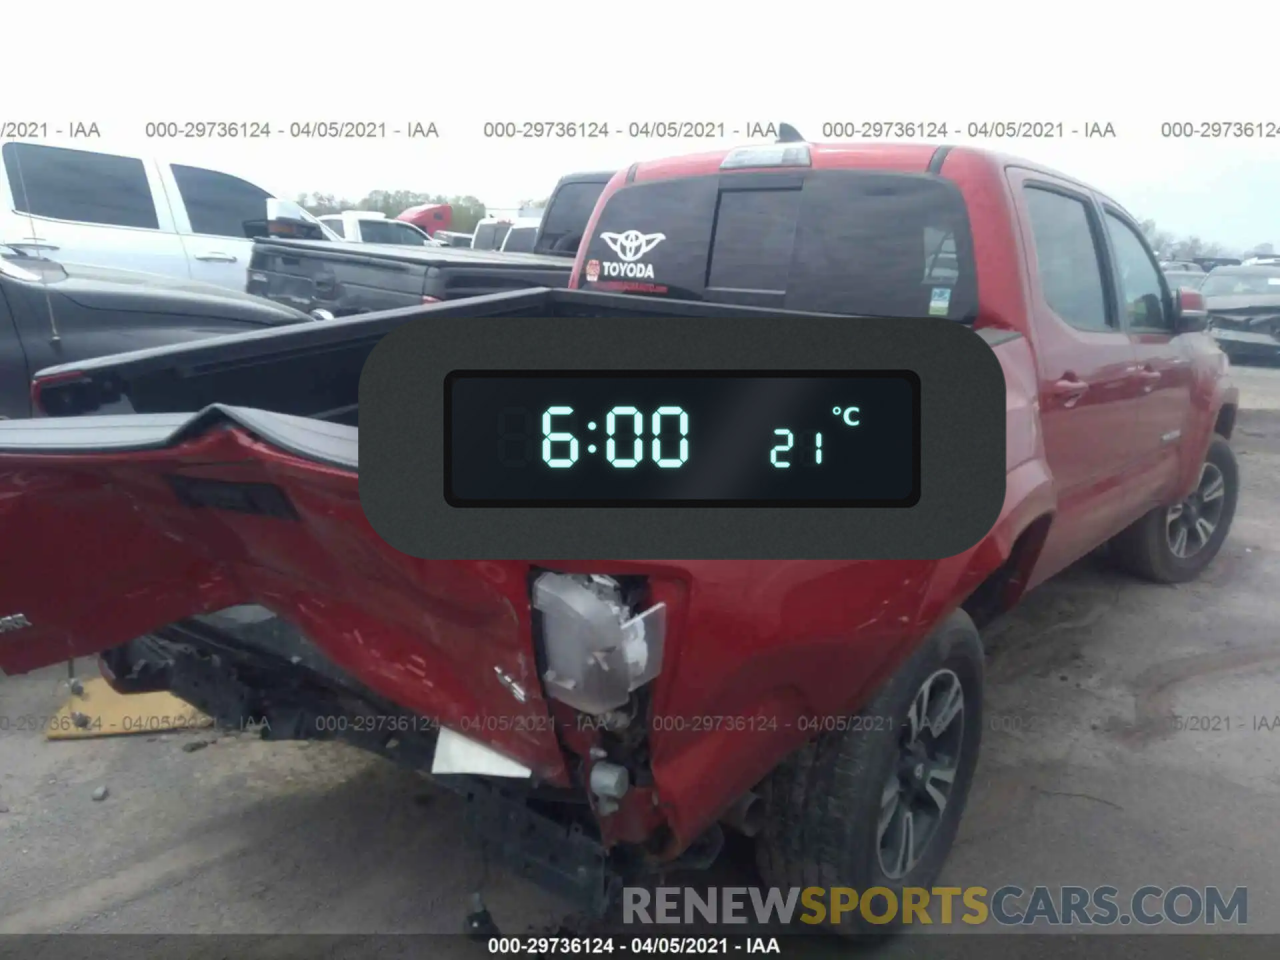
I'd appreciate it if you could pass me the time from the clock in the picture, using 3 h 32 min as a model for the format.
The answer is 6 h 00 min
